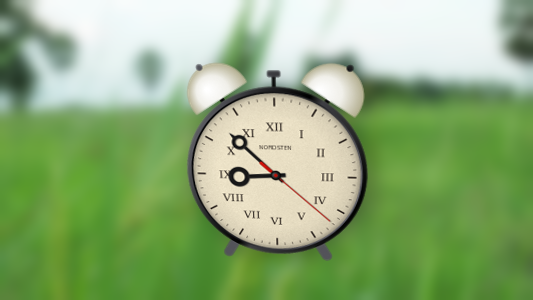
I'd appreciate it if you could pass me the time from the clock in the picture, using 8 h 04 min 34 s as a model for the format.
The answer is 8 h 52 min 22 s
